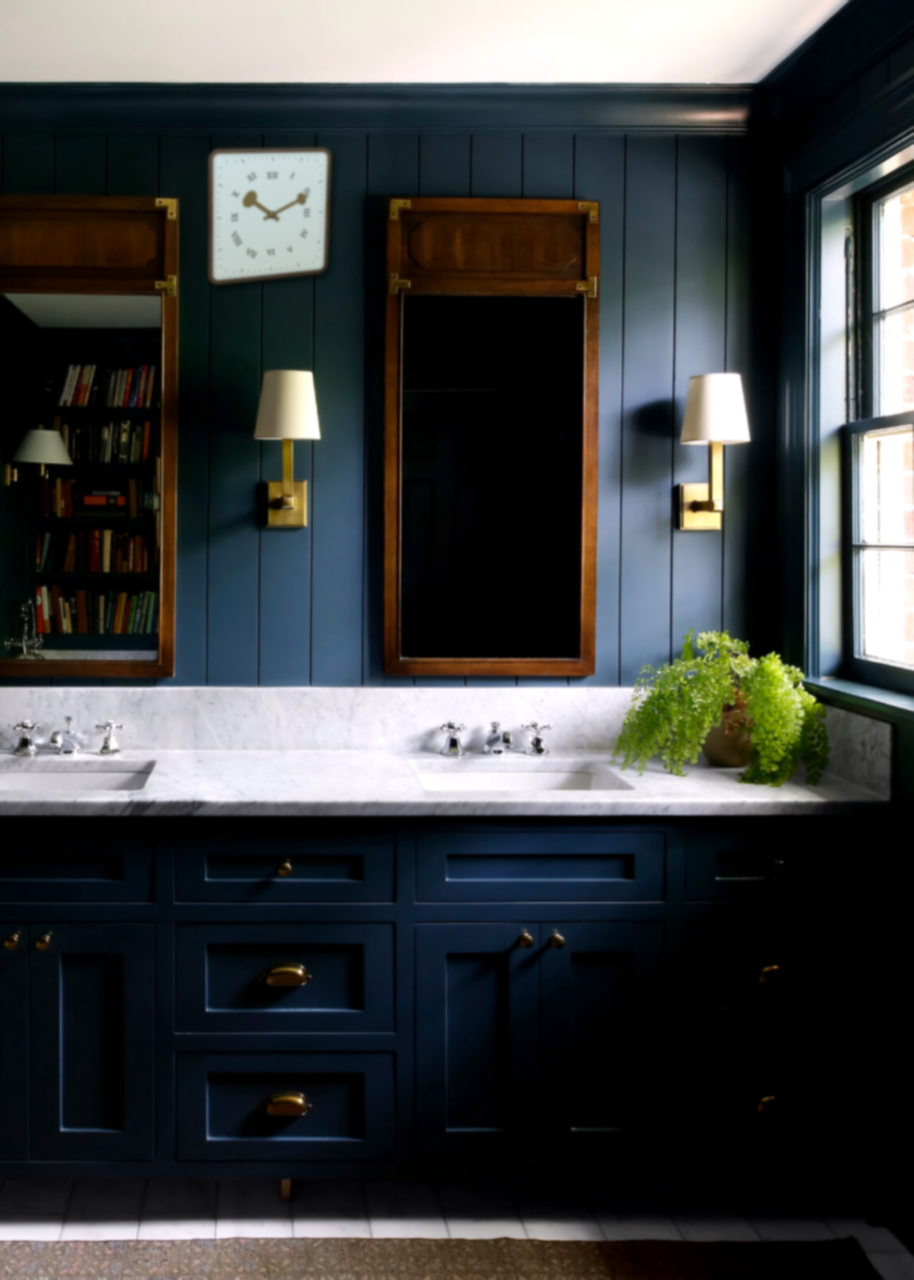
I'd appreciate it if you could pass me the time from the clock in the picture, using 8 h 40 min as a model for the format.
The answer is 10 h 11 min
